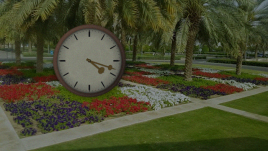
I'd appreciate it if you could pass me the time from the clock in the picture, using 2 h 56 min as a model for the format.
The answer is 4 h 18 min
